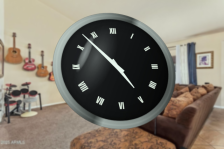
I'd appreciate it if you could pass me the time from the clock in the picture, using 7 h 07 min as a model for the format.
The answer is 4 h 53 min
